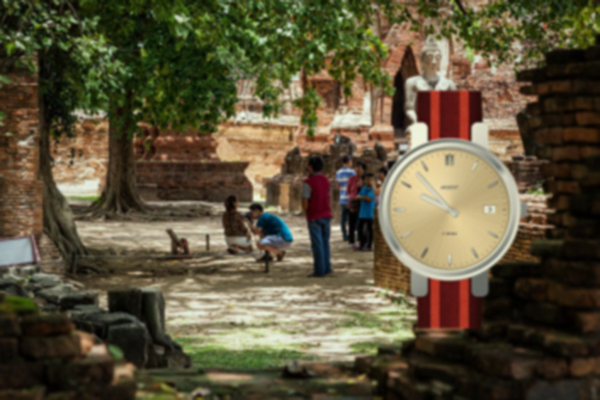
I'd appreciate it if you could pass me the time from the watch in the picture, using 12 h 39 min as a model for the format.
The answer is 9 h 53 min
